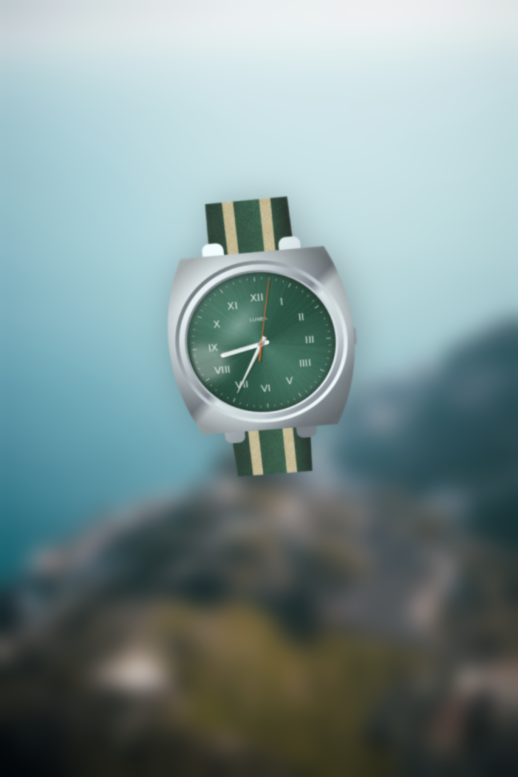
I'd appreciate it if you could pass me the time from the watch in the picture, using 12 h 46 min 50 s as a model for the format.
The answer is 8 h 35 min 02 s
